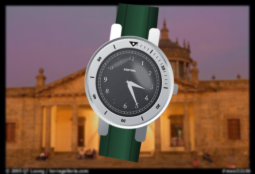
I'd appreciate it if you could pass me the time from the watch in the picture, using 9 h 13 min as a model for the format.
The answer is 3 h 25 min
